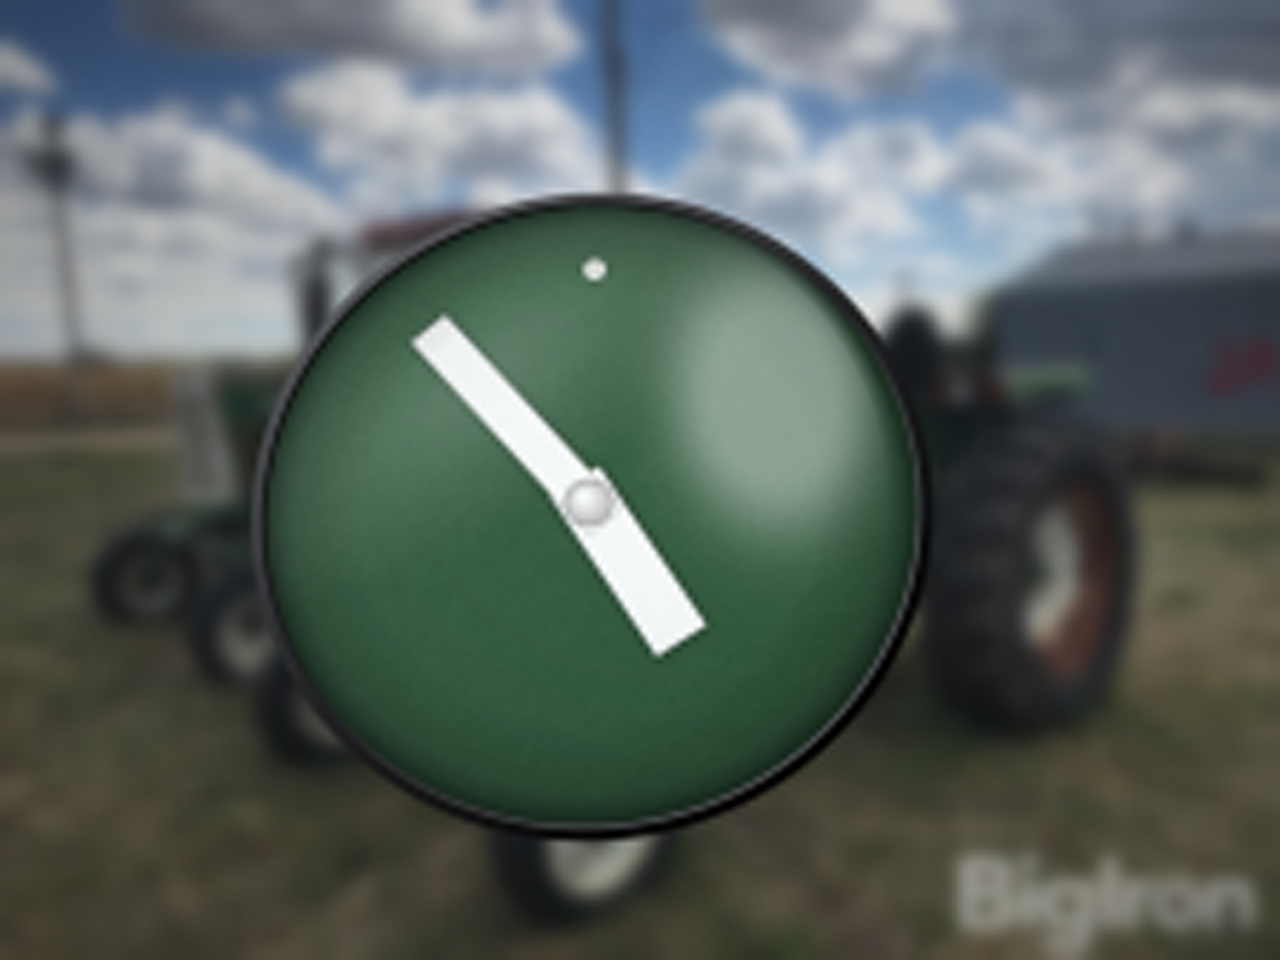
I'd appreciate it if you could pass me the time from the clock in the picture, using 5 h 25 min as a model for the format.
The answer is 4 h 53 min
